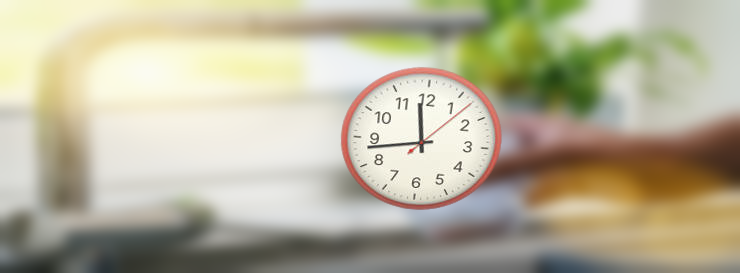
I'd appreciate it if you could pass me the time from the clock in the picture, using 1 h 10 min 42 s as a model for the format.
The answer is 11 h 43 min 07 s
